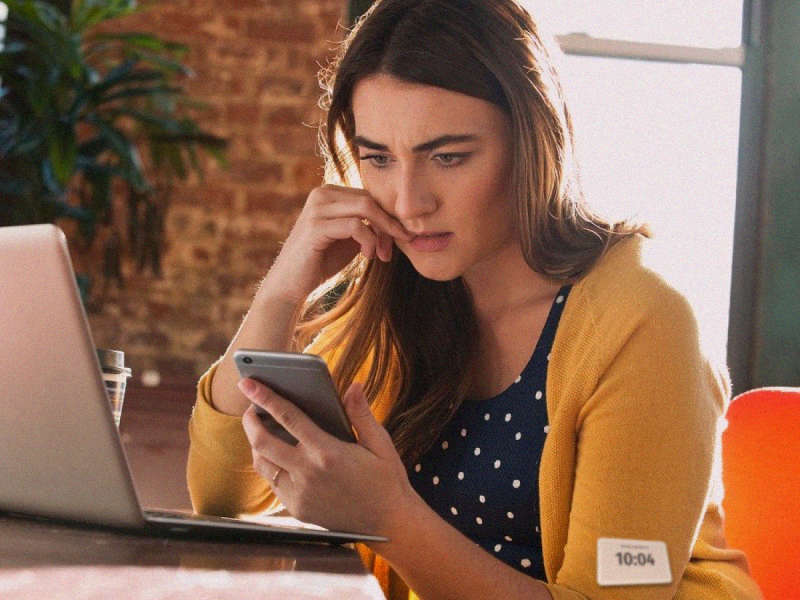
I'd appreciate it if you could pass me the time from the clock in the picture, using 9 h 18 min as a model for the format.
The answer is 10 h 04 min
